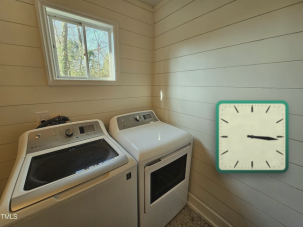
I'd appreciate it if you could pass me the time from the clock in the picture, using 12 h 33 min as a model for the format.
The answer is 3 h 16 min
